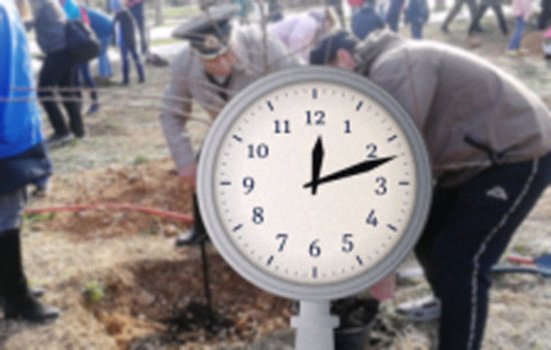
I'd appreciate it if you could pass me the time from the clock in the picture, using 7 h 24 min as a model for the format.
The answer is 12 h 12 min
